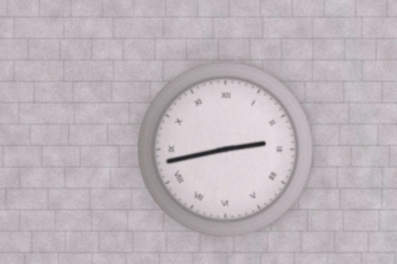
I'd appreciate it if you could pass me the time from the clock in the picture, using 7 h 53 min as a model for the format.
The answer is 2 h 43 min
